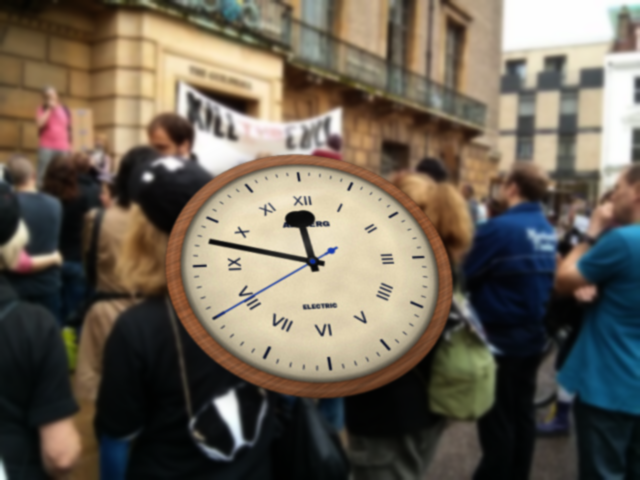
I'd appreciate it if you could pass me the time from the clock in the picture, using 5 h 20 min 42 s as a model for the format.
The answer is 11 h 47 min 40 s
